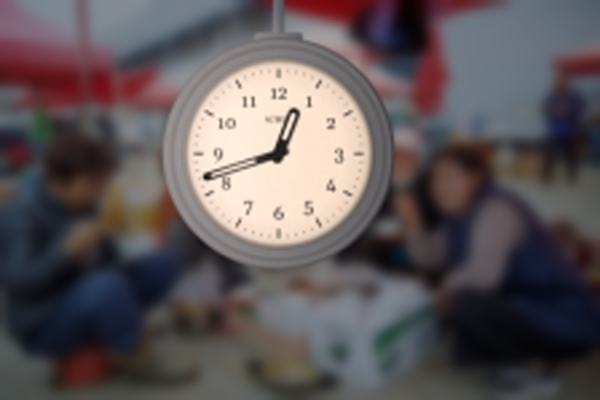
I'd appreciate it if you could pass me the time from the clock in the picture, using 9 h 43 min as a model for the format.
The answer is 12 h 42 min
